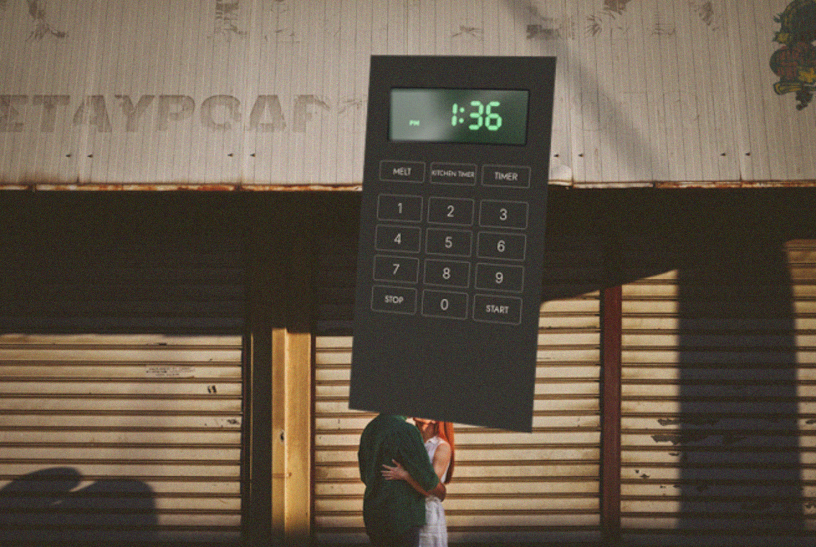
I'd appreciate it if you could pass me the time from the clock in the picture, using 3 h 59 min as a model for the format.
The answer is 1 h 36 min
